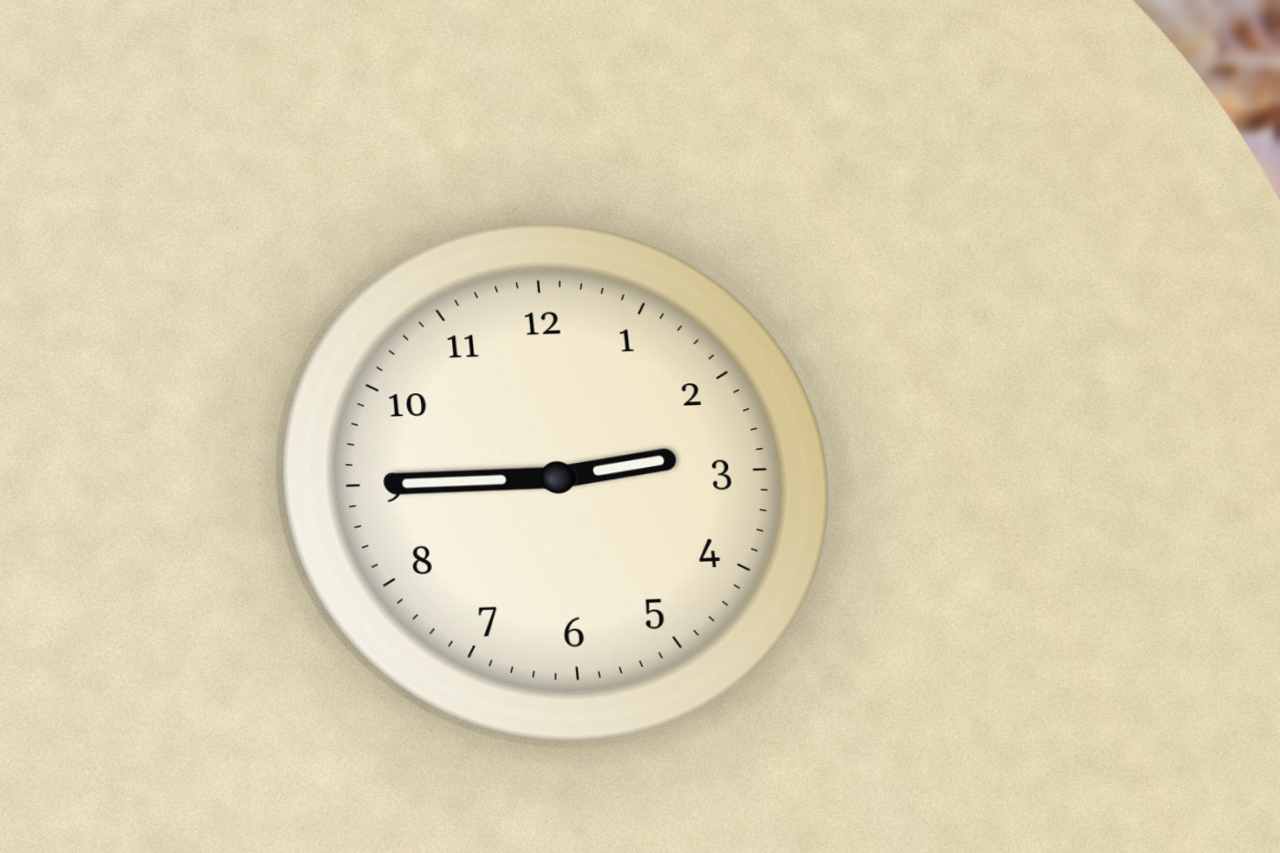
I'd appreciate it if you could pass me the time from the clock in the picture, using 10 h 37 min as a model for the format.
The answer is 2 h 45 min
